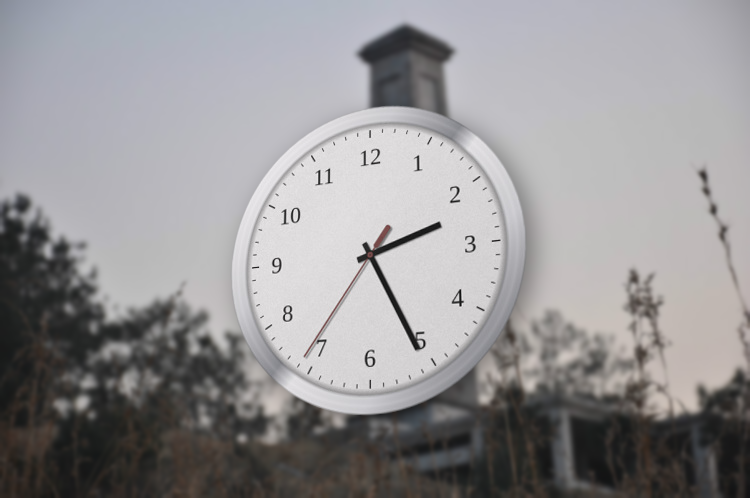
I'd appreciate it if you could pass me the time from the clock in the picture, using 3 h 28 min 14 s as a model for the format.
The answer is 2 h 25 min 36 s
